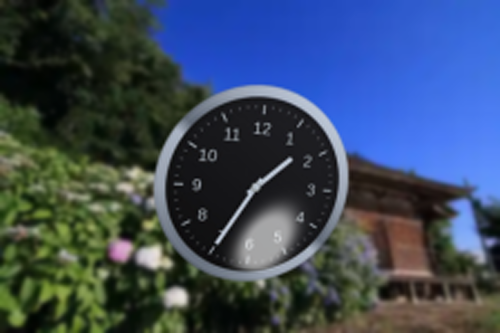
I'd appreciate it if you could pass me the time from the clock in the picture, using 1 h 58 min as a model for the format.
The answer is 1 h 35 min
